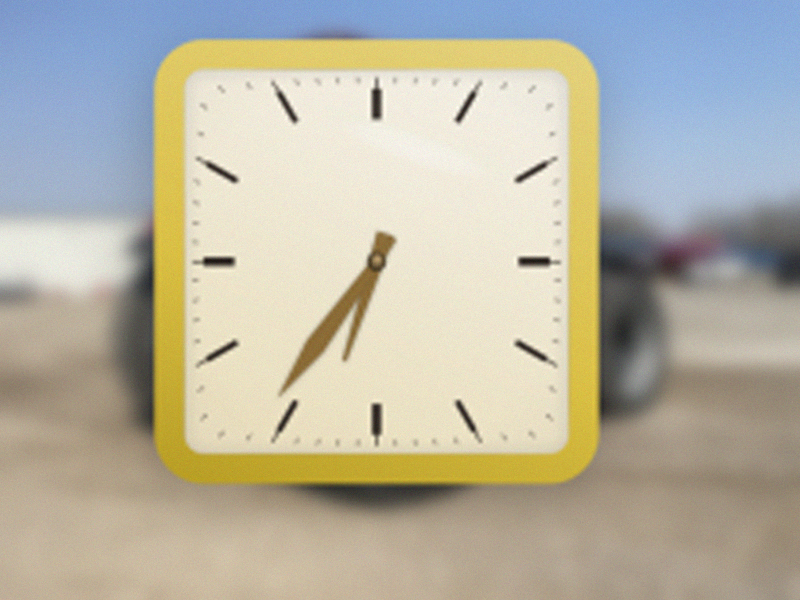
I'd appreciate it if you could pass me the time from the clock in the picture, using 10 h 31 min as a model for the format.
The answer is 6 h 36 min
